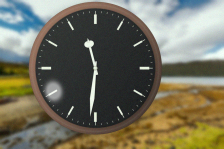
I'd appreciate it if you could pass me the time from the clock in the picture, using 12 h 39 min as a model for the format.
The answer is 11 h 31 min
